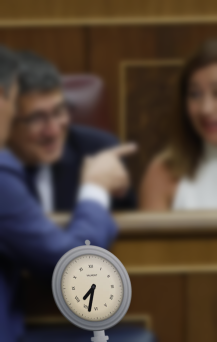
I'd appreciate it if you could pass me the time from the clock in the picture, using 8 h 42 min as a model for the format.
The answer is 7 h 33 min
